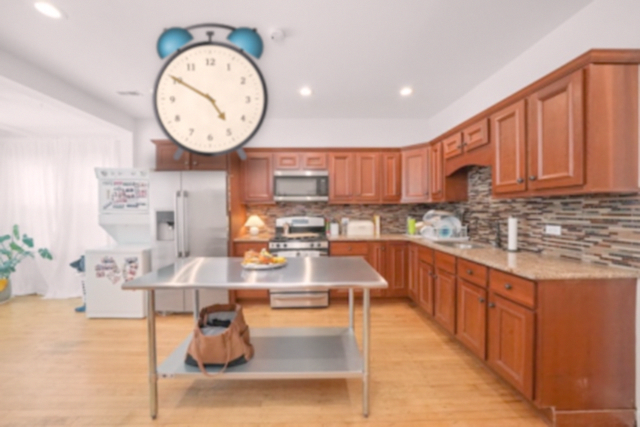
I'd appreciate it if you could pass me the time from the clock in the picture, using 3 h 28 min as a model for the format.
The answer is 4 h 50 min
